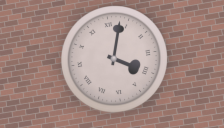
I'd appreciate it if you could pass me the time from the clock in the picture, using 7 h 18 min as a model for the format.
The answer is 4 h 03 min
